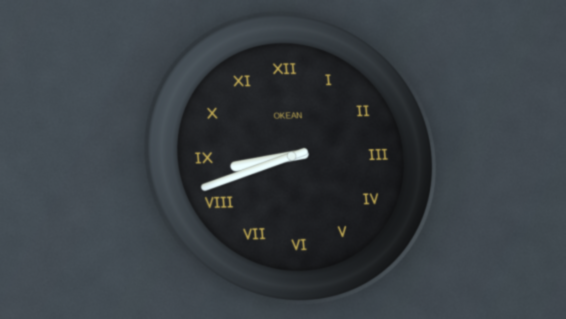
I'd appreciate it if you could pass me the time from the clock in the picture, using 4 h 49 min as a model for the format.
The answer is 8 h 42 min
